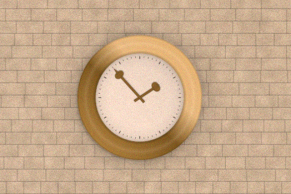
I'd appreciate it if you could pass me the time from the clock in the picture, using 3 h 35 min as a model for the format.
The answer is 1 h 53 min
